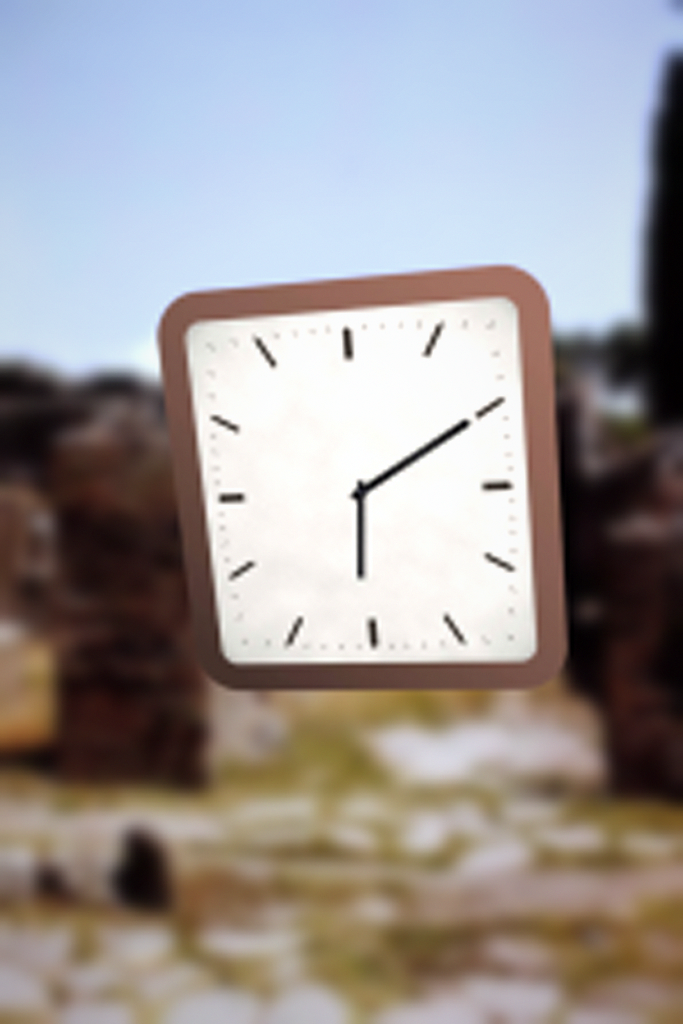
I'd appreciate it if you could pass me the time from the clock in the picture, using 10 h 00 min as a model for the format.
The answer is 6 h 10 min
